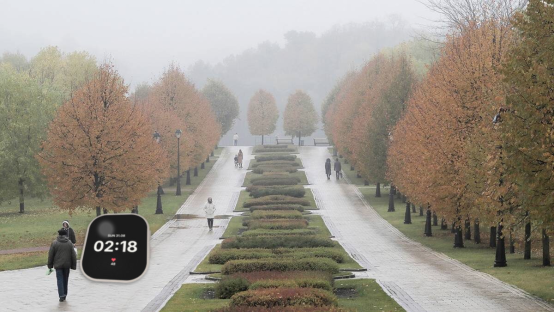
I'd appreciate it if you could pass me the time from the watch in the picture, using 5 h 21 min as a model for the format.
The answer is 2 h 18 min
